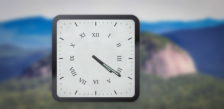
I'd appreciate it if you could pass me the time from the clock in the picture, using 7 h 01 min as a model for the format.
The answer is 4 h 21 min
